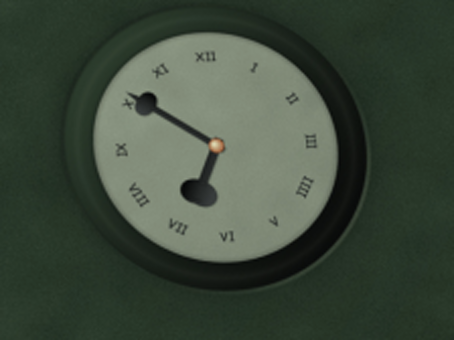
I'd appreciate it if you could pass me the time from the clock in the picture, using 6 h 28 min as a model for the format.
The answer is 6 h 51 min
